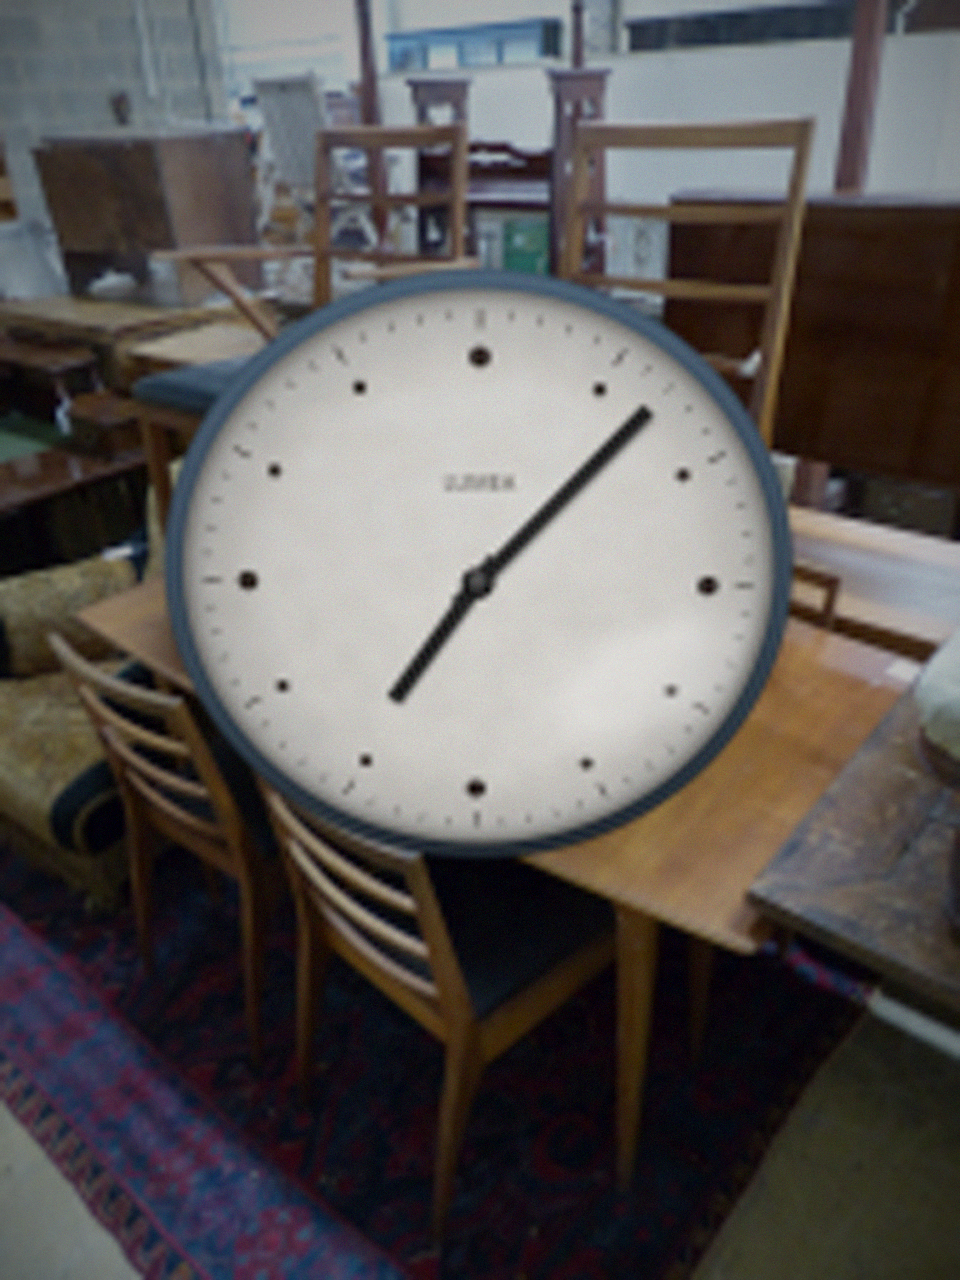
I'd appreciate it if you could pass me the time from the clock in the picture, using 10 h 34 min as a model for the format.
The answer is 7 h 07 min
